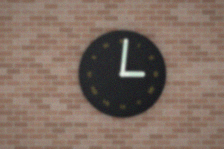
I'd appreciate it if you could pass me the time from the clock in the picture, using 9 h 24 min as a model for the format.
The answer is 3 h 01 min
